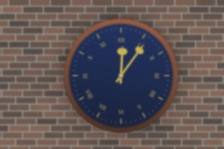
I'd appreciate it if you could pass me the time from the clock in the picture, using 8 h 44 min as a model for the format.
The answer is 12 h 06 min
